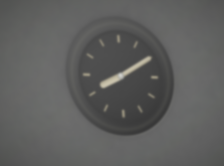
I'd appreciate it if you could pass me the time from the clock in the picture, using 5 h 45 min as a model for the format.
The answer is 8 h 10 min
